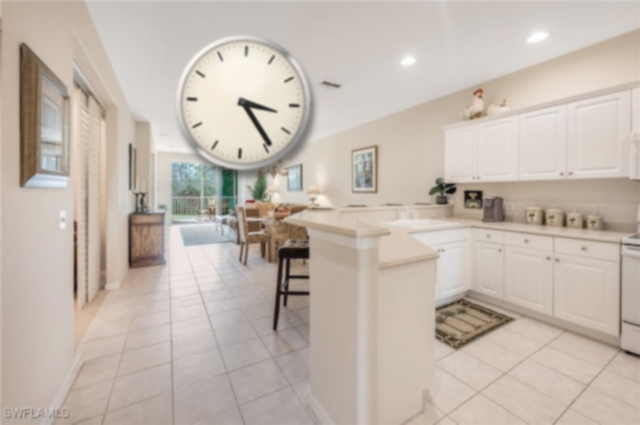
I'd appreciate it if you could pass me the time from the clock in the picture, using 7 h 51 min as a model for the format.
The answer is 3 h 24 min
